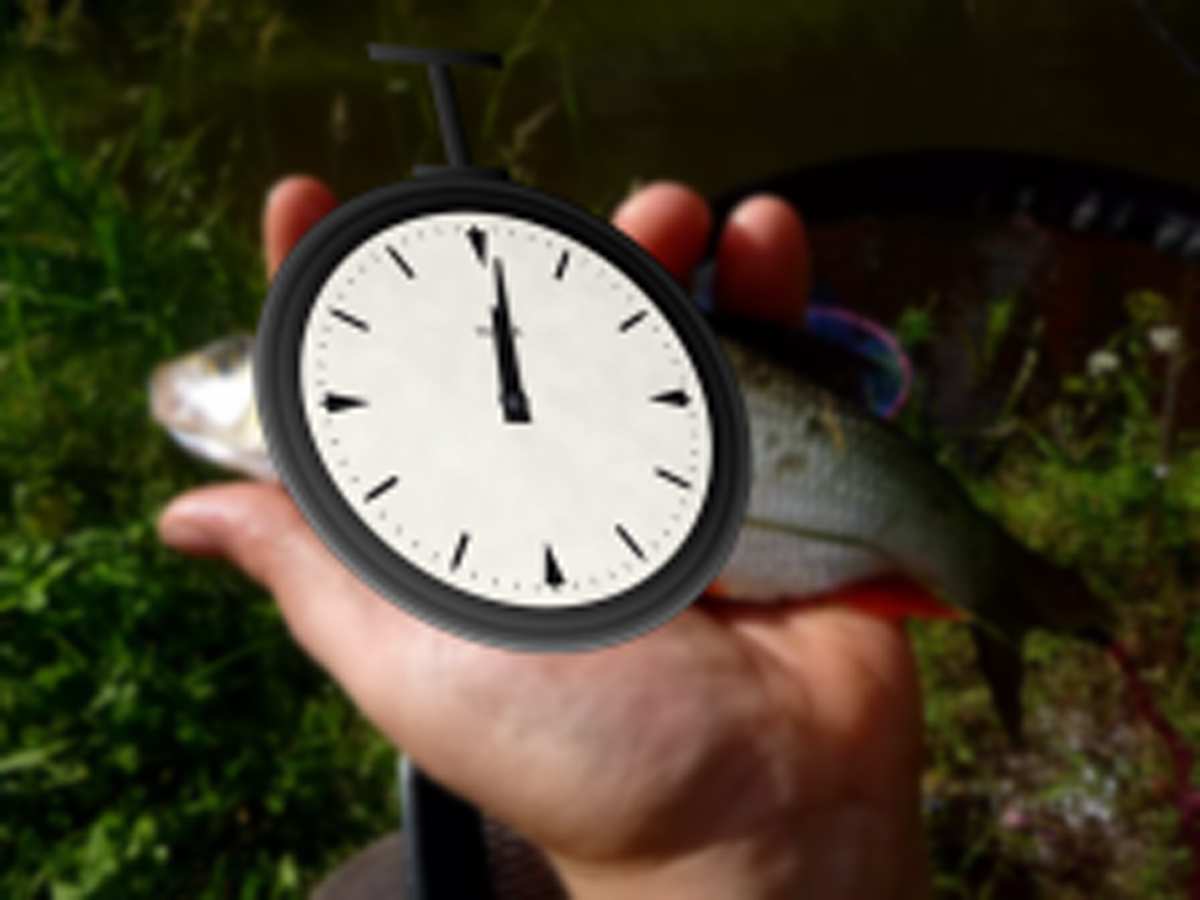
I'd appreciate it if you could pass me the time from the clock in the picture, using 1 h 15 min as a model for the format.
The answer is 12 h 01 min
